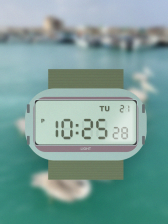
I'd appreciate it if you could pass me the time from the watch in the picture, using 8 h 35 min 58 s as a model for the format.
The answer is 10 h 25 min 28 s
